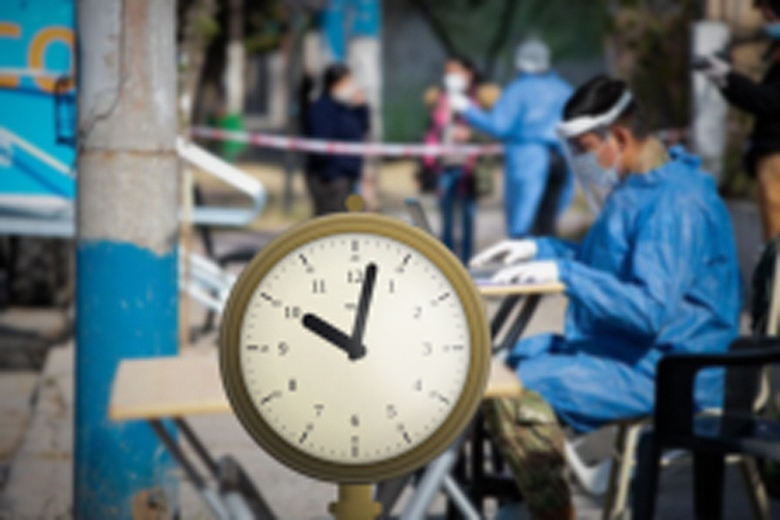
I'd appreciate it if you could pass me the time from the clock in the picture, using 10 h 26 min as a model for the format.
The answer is 10 h 02 min
